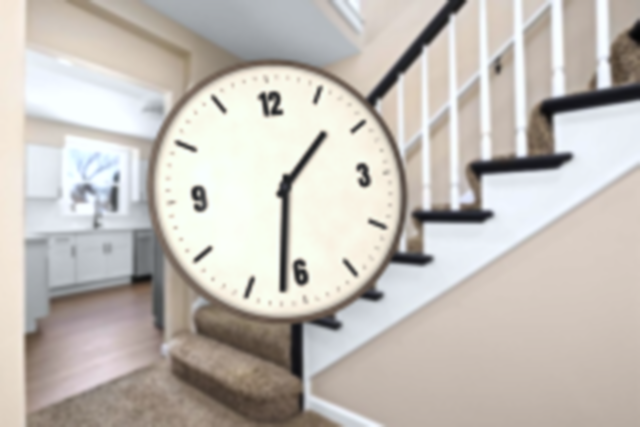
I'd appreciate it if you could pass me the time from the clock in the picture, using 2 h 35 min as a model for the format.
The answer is 1 h 32 min
